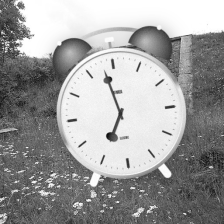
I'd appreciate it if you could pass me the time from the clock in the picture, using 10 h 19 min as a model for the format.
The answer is 6 h 58 min
